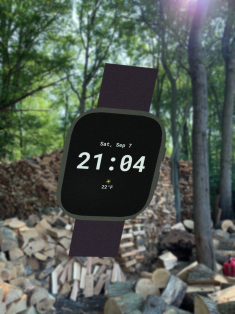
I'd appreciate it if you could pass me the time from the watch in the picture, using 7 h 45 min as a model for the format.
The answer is 21 h 04 min
